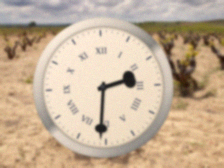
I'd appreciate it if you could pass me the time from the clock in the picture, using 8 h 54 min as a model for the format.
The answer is 2 h 31 min
